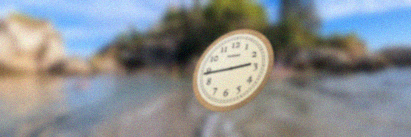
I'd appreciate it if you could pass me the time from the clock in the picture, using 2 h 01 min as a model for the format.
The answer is 2 h 44 min
